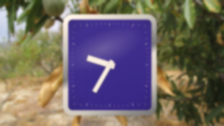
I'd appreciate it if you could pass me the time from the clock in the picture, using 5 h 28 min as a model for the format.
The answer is 9 h 35 min
